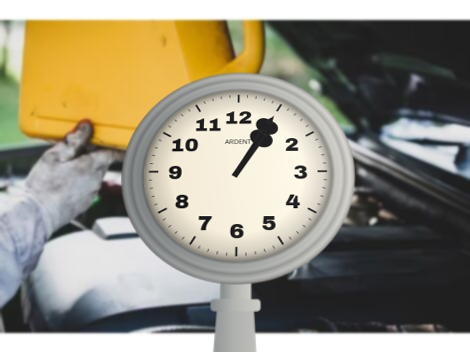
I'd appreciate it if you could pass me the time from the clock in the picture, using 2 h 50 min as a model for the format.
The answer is 1 h 05 min
